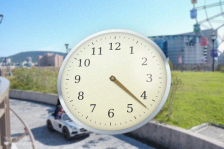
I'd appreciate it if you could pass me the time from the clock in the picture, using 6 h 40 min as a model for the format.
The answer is 4 h 22 min
